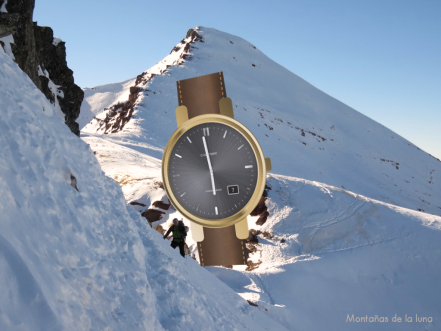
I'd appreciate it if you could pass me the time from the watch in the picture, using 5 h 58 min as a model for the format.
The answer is 5 h 59 min
